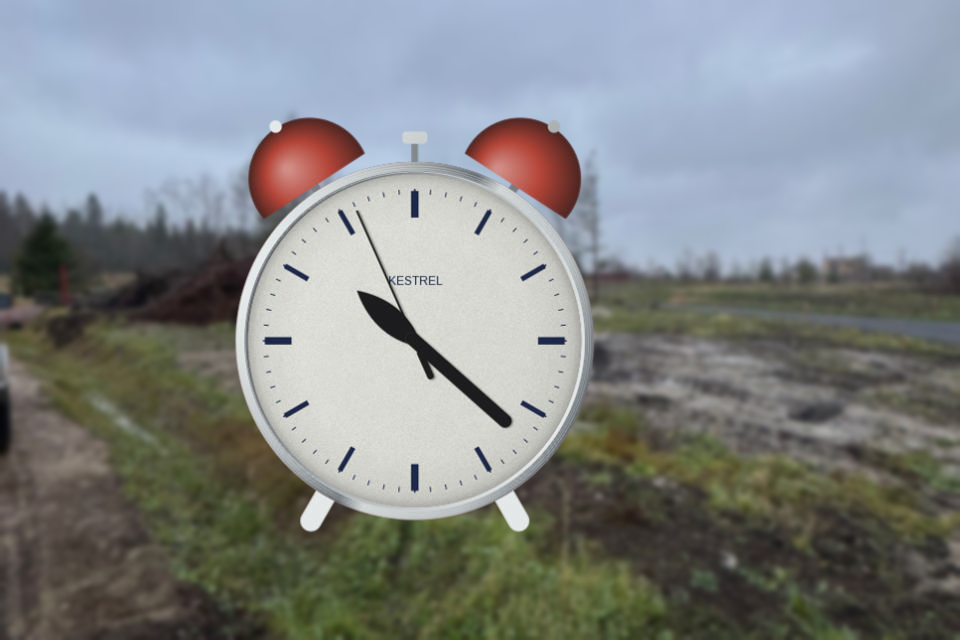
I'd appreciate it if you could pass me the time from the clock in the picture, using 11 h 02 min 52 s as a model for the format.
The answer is 10 h 21 min 56 s
